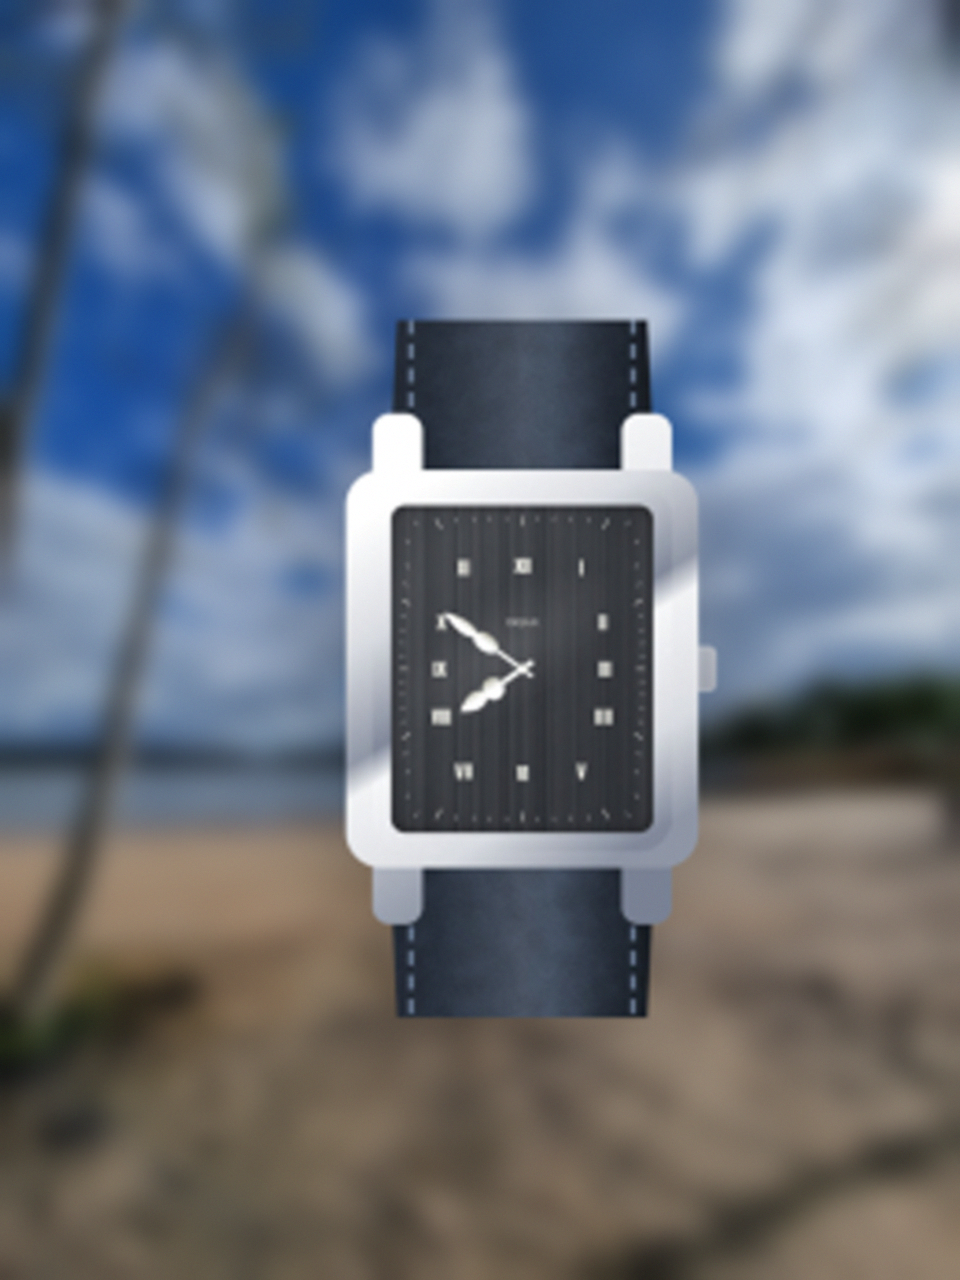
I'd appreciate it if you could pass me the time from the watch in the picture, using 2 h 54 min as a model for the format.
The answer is 7 h 51 min
